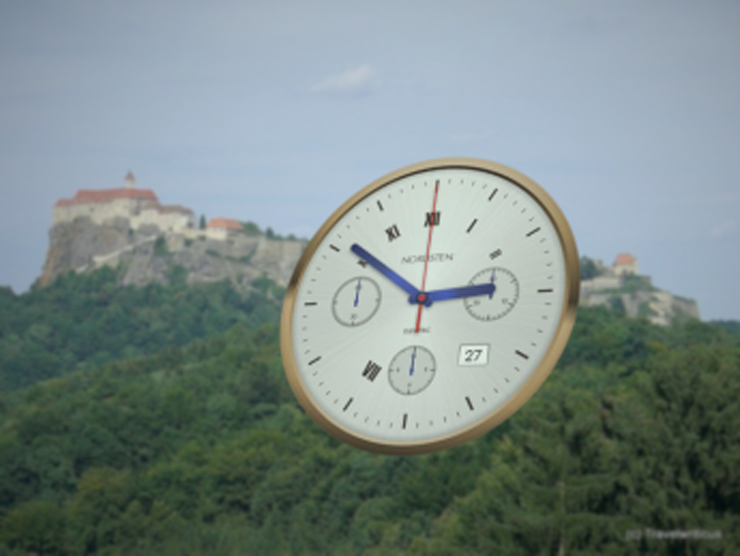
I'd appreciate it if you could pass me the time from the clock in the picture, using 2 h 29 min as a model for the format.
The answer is 2 h 51 min
